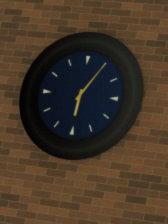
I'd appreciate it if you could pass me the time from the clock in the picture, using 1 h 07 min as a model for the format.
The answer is 6 h 05 min
